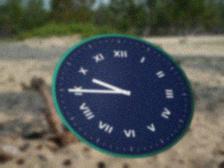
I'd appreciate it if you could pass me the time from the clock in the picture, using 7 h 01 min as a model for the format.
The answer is 9 h 45 min
